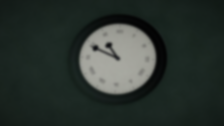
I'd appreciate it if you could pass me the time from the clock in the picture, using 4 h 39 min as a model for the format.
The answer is 10 h 49 min
